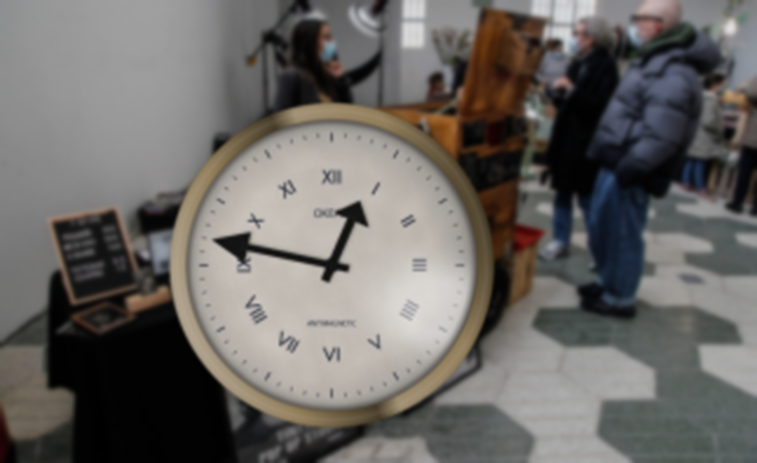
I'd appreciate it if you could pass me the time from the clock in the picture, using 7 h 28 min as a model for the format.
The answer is 12 h 47 min
